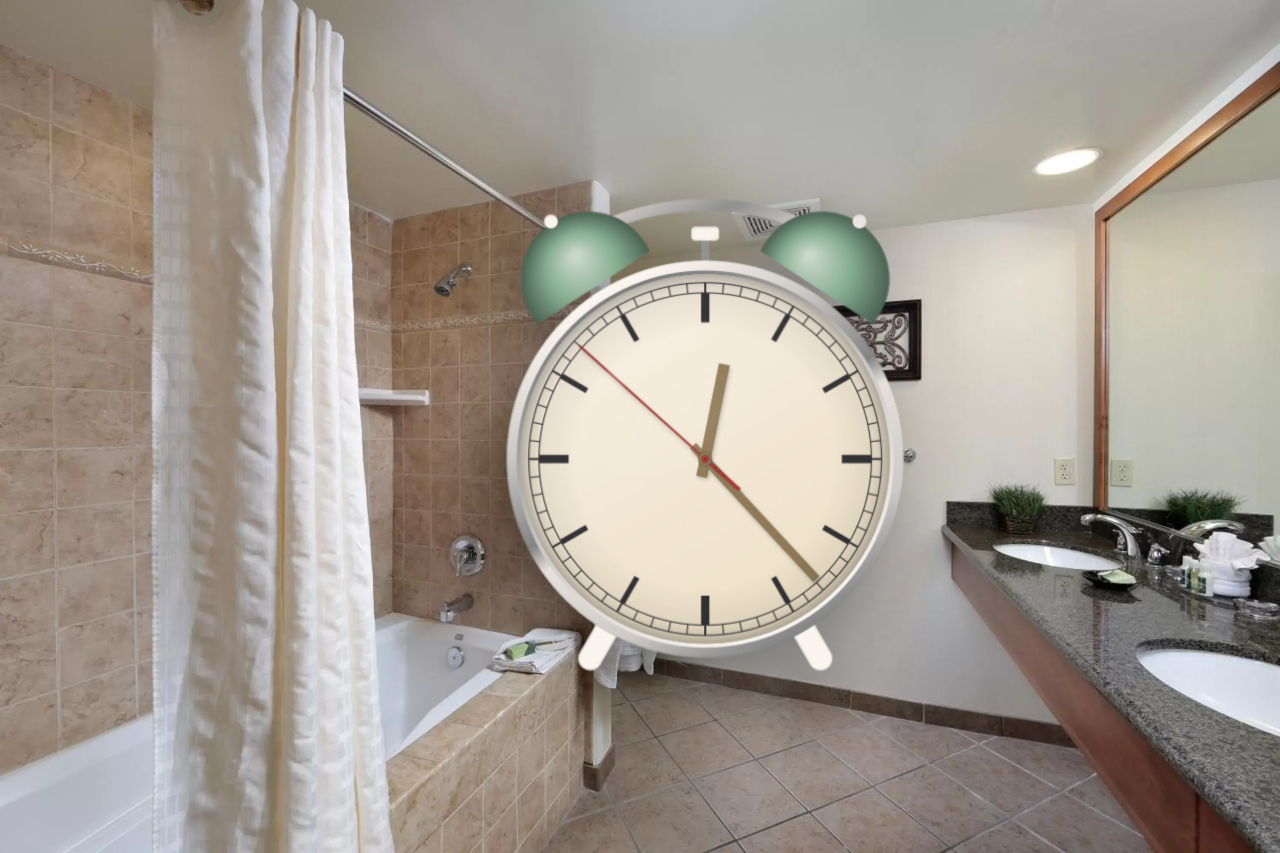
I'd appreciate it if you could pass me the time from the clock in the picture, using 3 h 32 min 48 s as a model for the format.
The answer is 12 h 22 min 52 s
